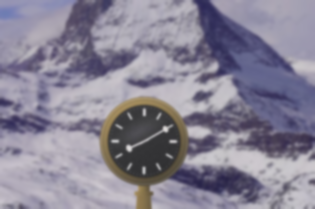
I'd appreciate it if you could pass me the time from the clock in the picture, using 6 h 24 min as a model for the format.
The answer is 8 h 10 min
